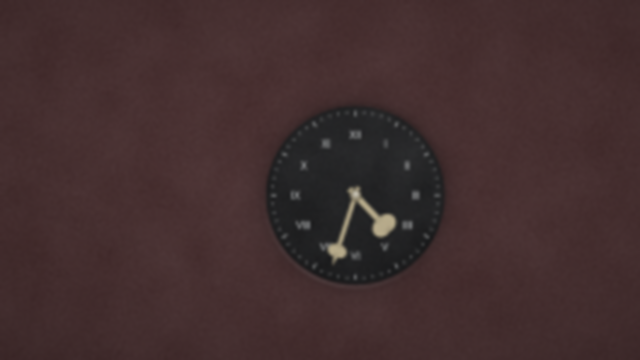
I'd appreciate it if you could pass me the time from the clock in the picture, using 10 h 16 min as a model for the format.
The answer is 4 h 33 min
